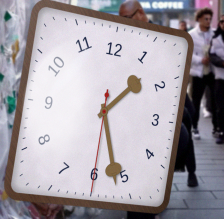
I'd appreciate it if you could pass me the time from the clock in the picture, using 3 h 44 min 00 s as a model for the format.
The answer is 1 h 26 min 30 s
